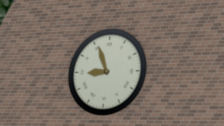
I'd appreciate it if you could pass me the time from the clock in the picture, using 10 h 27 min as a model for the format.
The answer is 8 h 56 min
